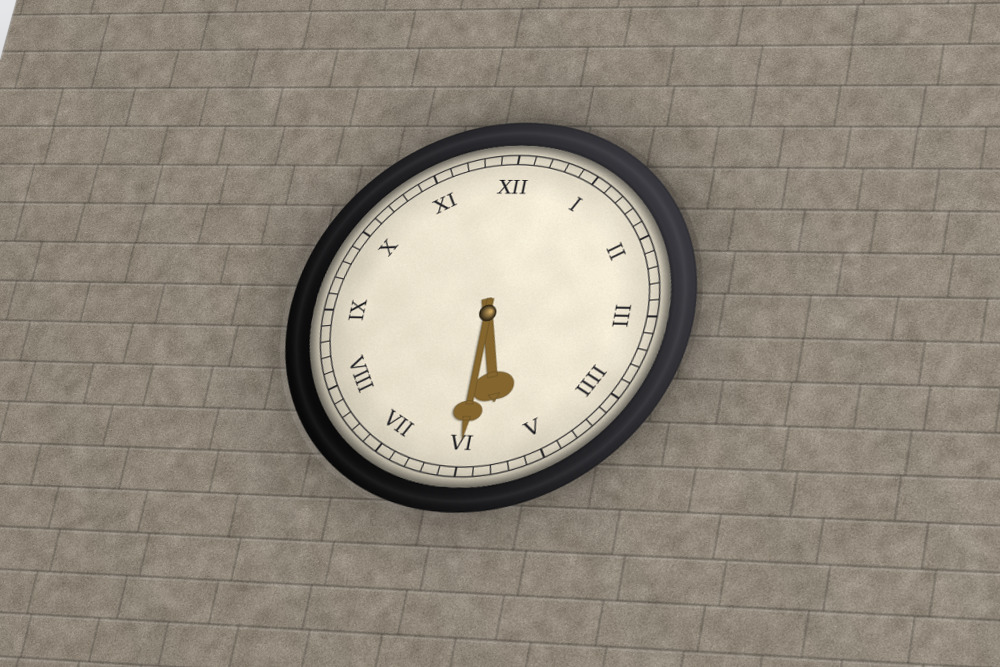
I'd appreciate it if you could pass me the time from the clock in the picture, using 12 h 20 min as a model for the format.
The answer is 5 h 30 min
